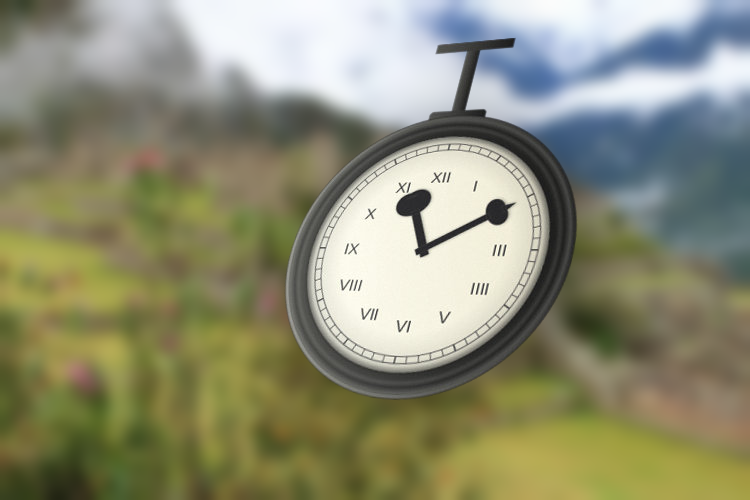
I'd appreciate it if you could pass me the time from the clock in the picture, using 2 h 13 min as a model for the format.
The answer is 11 h 10 min
